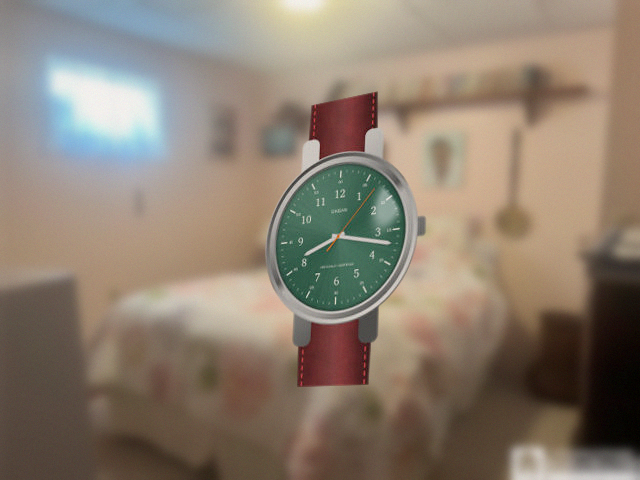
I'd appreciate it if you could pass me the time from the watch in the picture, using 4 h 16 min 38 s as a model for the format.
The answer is 8 h 17 min 07 s
